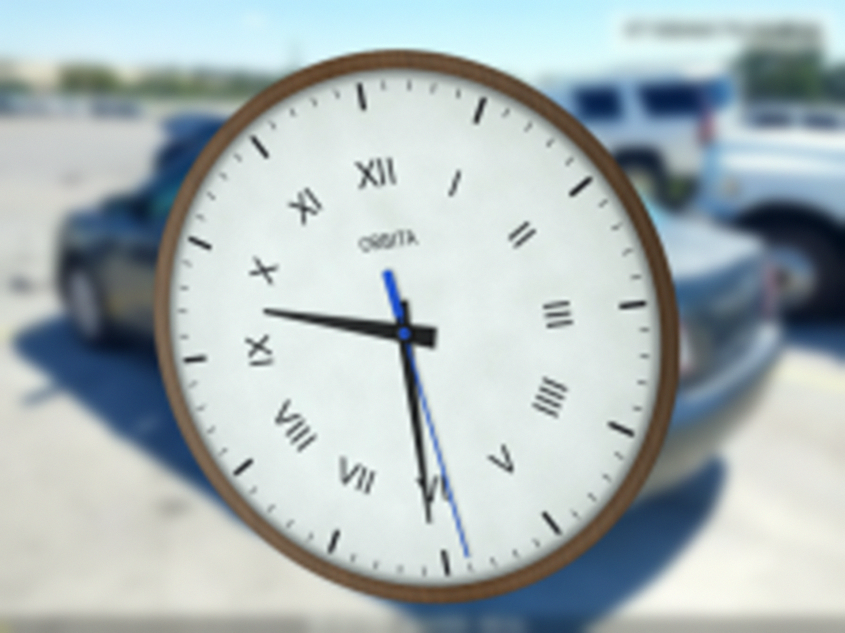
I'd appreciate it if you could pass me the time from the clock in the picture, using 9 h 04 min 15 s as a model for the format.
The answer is 9 h 30 min 29 s
